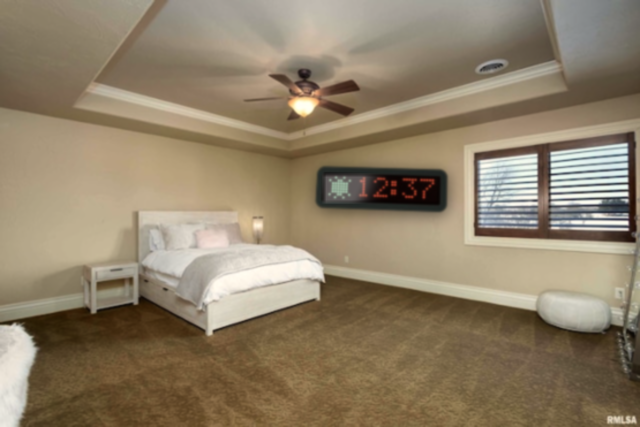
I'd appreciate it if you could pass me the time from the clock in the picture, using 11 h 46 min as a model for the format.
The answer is 12 h 37 min
